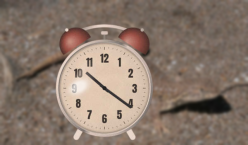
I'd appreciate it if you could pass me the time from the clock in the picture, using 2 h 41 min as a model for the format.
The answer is 10 h 21 min
